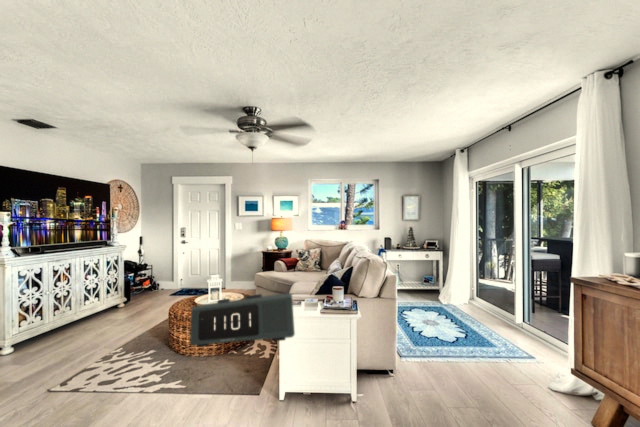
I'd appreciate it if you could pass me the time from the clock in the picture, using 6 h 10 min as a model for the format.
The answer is 11 h 01 min
